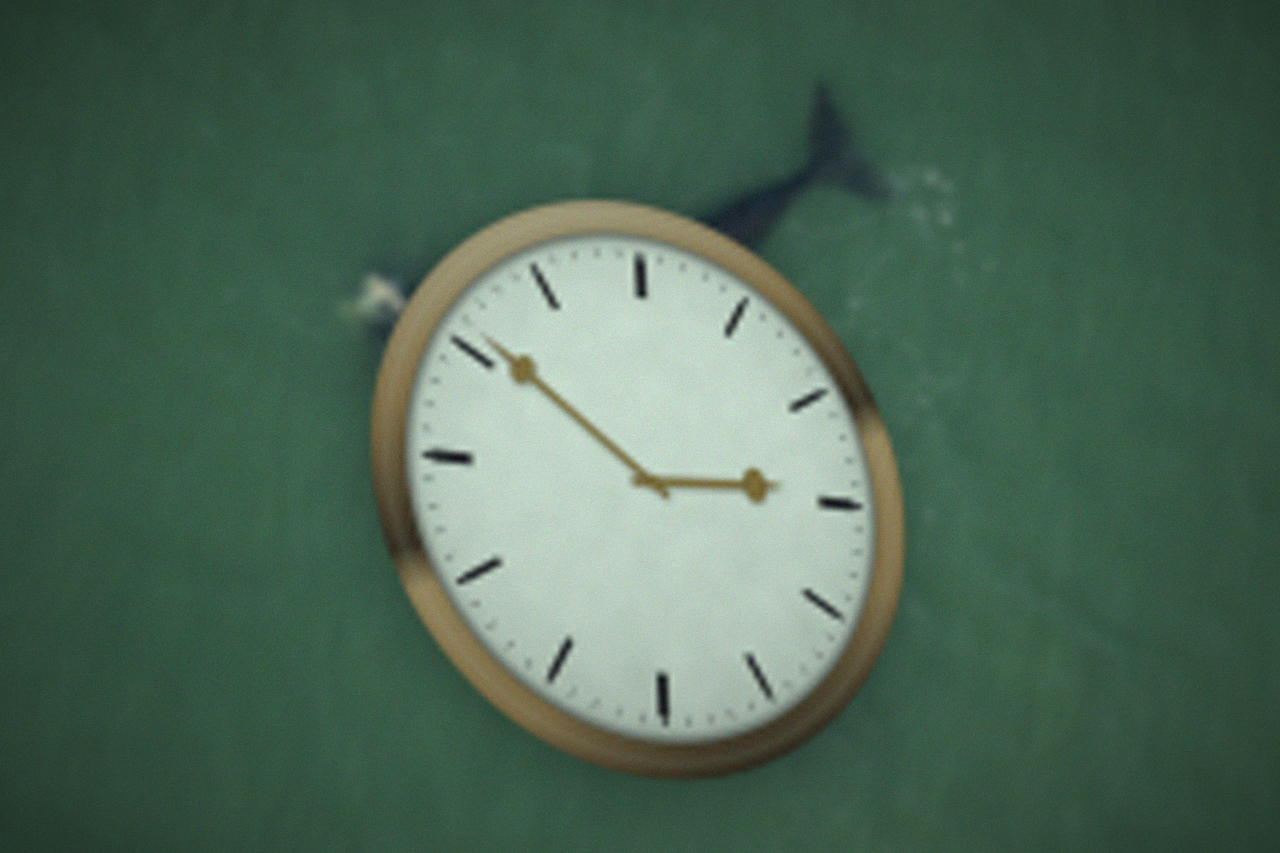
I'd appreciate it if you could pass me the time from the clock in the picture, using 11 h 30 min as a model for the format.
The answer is 2 h 51 min
